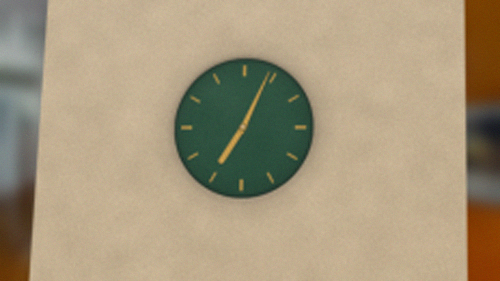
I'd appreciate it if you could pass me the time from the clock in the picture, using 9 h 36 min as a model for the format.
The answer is 7 h 04 min
